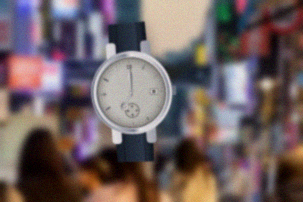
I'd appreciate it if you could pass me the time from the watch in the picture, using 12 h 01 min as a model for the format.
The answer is 7 h 00 min
